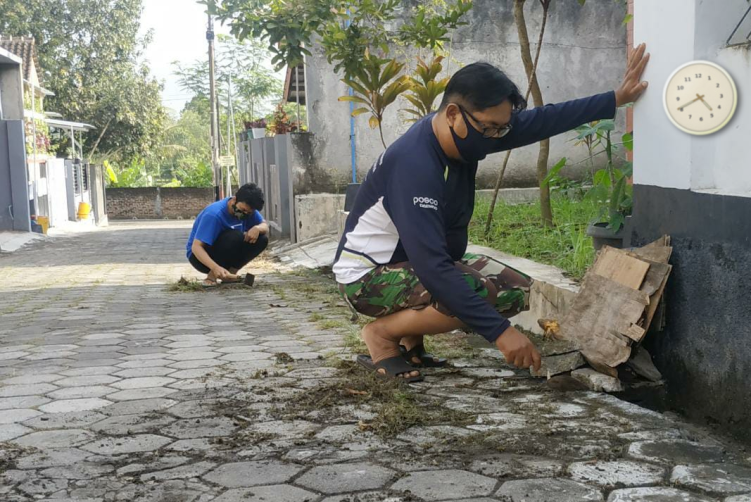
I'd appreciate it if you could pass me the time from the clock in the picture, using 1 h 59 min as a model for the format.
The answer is 4 h 41 min
